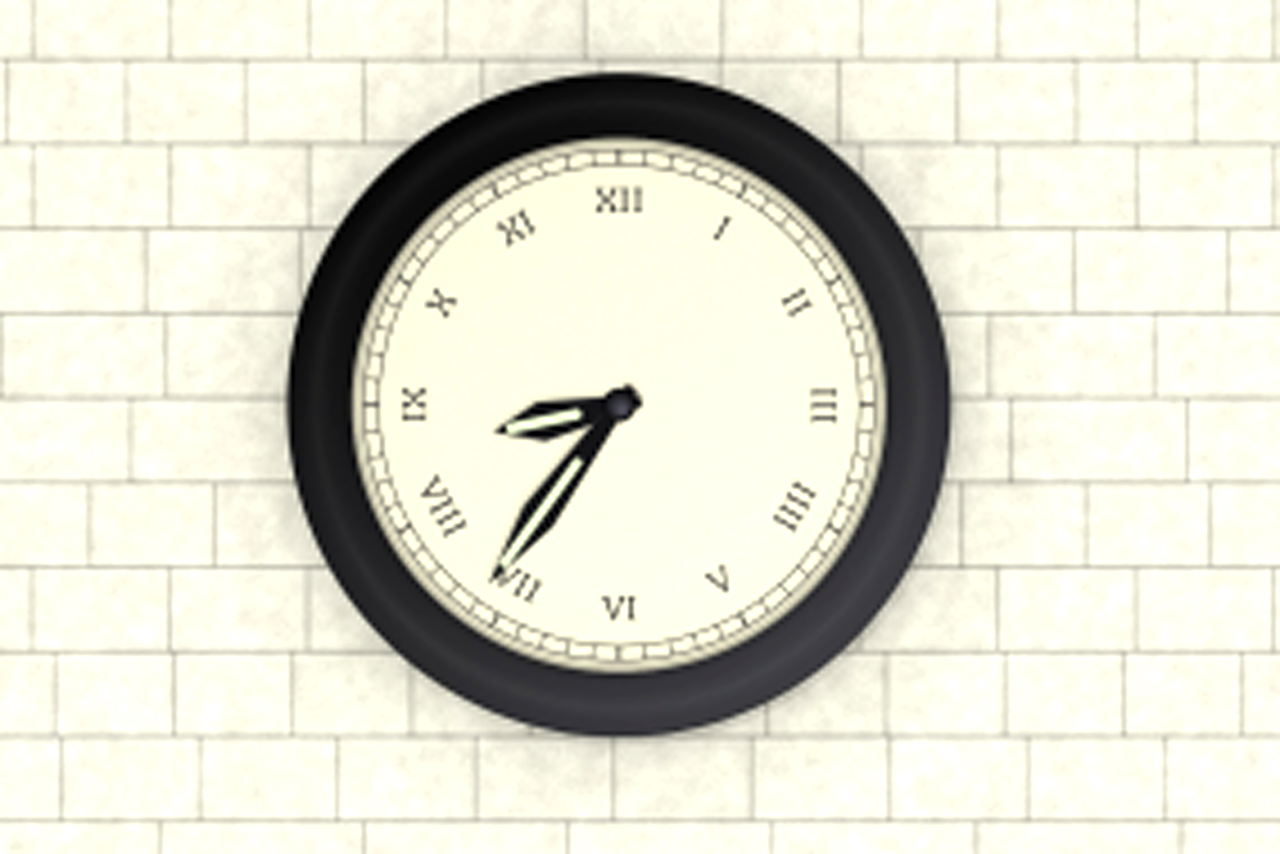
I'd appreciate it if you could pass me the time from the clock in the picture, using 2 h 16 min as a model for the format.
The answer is 8 h 36 min
